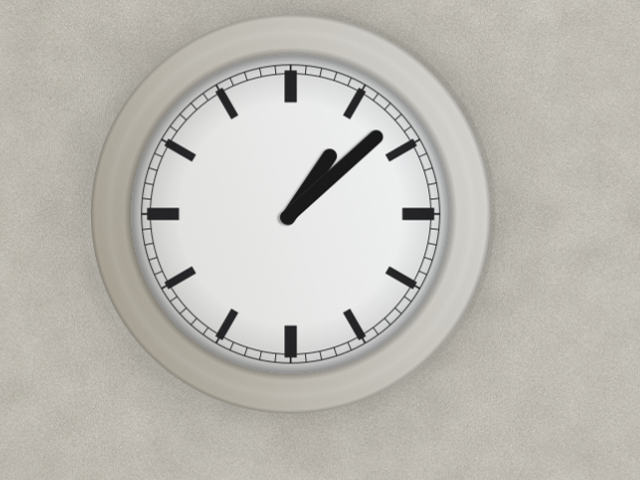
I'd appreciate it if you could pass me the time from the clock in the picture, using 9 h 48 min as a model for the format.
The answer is 1 h 08 min
